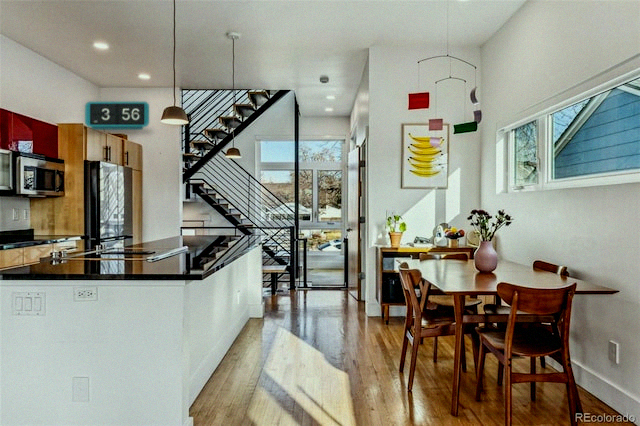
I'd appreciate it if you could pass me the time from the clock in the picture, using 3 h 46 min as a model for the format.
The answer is 3 h 56 min
